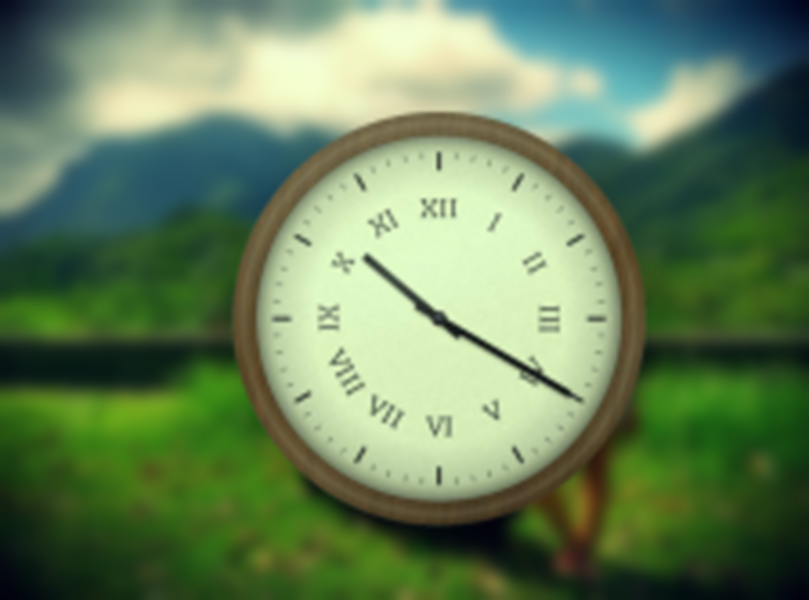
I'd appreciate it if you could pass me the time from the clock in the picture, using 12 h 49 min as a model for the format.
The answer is 10 h 20 min
